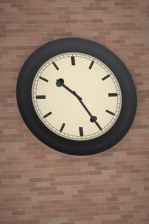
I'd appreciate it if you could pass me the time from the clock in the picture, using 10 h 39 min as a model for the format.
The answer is 10 h 25 min
